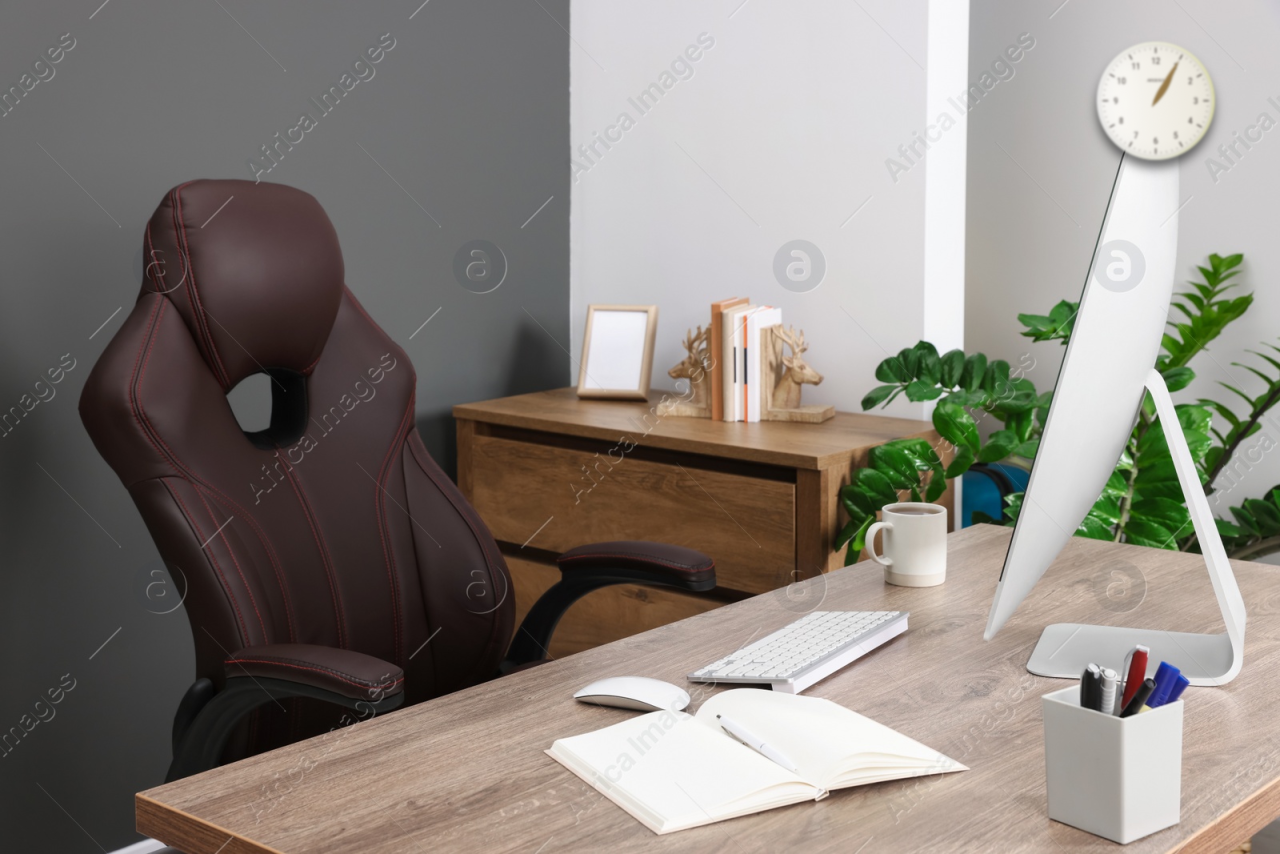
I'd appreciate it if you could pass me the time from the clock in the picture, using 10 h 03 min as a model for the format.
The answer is 1 h 05 min
